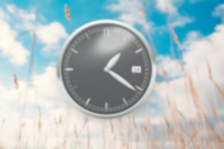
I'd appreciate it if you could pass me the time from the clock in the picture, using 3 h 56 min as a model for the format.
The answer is 1 h 21 min
